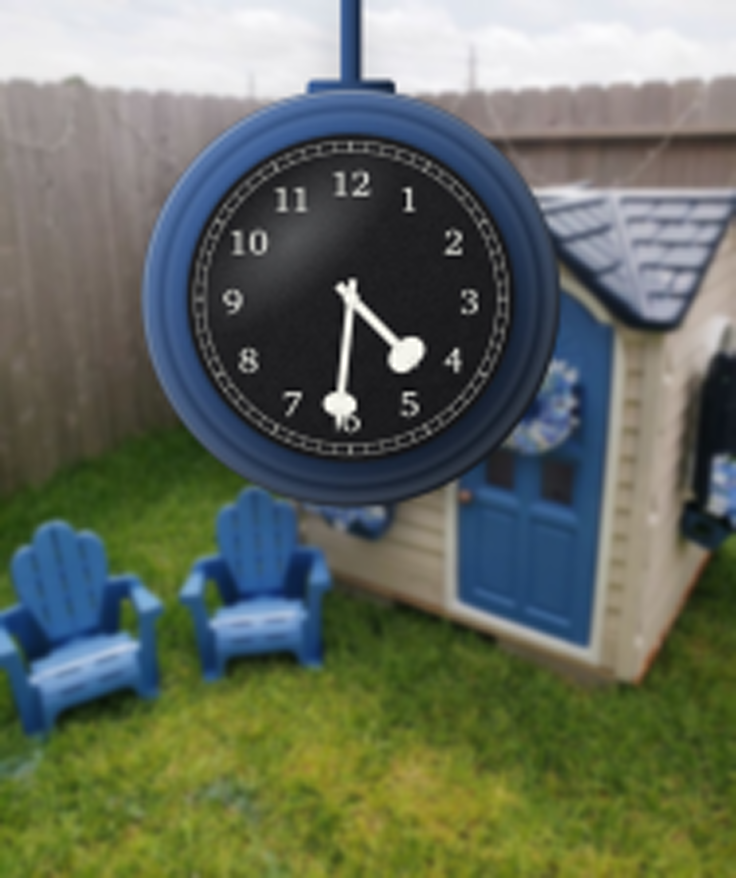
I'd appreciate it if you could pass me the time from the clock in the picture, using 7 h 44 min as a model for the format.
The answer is 4 h 31 min
